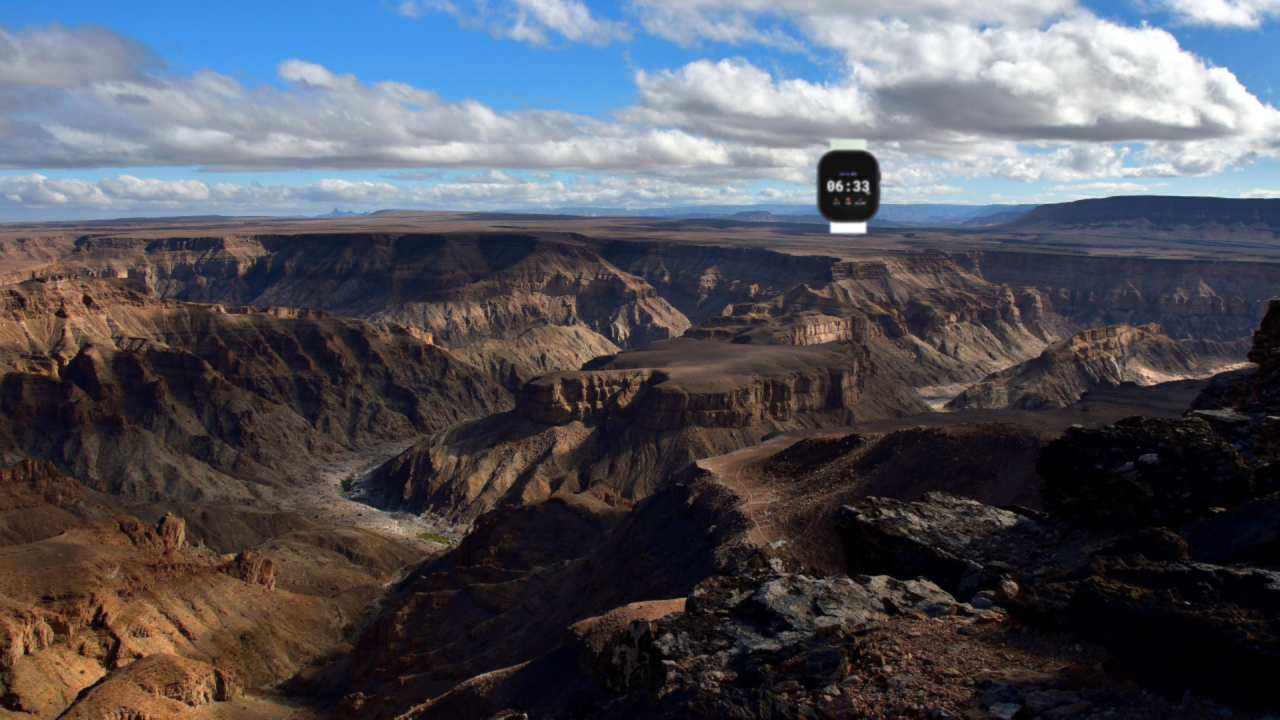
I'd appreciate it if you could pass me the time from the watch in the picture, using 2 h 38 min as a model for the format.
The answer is 6 h 33 min
